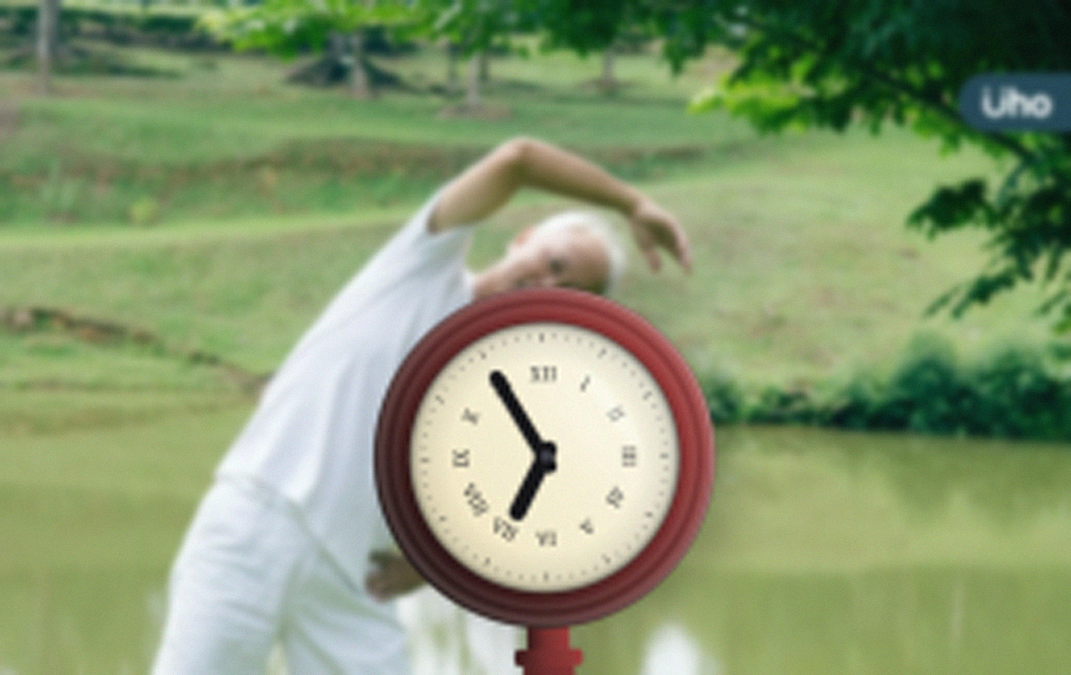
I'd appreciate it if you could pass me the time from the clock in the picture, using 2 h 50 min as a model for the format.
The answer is 6 h 55 min
